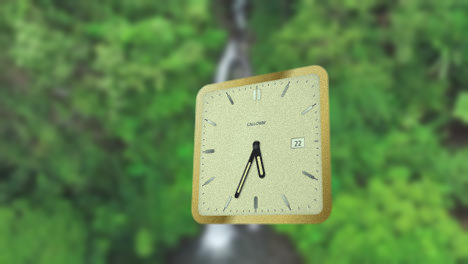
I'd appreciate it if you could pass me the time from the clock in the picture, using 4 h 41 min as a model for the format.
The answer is 5 h 34 min
